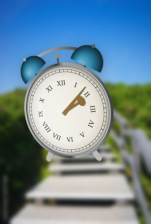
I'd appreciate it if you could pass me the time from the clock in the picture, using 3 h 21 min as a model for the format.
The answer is 2 h 08 min
